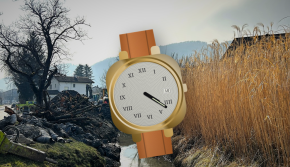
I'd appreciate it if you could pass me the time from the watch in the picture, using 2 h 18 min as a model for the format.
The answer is 4 h 22 min
